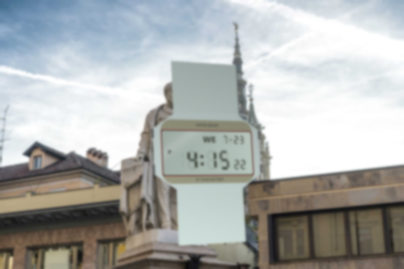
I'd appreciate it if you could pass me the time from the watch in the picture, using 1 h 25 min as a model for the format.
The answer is 4 h 15 min
